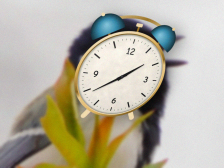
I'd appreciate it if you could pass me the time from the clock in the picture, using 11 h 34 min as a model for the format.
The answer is 1 h 39 min
